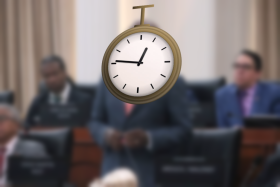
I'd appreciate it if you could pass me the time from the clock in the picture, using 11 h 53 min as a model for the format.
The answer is 12 h 46 min
